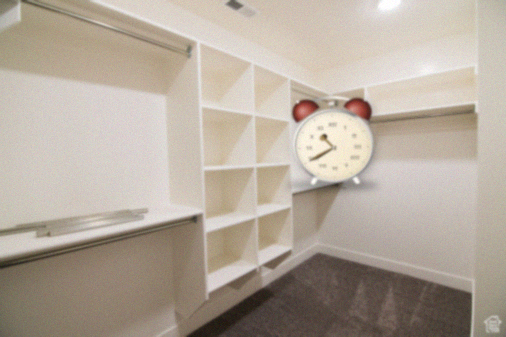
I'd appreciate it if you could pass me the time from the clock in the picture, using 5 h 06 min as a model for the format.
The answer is 10 h 40 min
